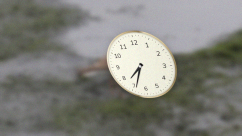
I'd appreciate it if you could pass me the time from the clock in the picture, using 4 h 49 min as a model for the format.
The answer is 7 h 34 min
